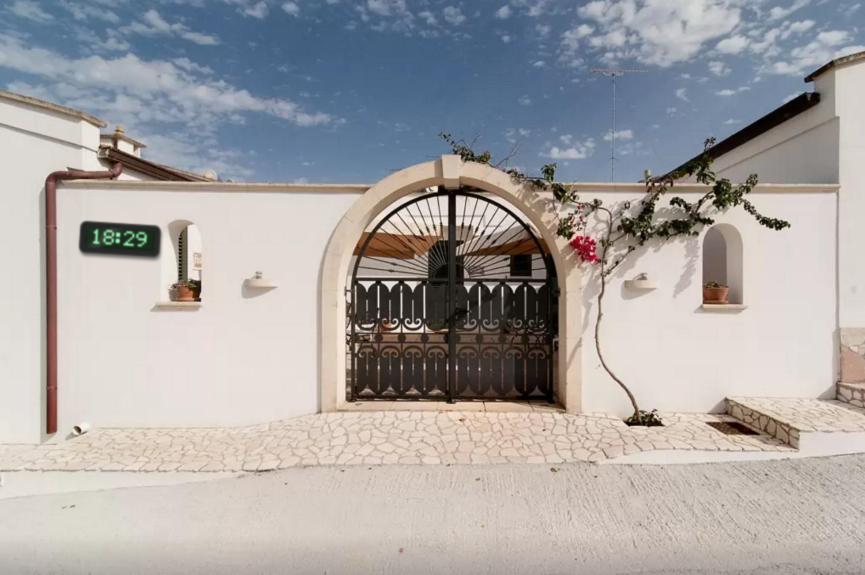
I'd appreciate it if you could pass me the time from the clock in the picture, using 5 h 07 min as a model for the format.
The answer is 18 h 29 min
